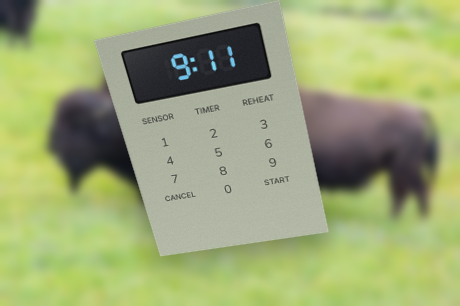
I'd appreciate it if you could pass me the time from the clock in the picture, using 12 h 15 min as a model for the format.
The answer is 9 h 11 min
